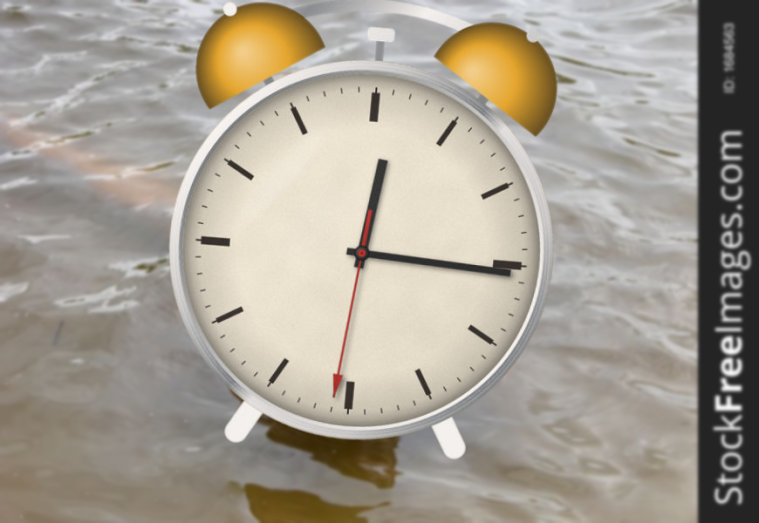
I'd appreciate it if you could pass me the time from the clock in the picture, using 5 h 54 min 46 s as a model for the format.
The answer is 12 h 15 min 31 s
